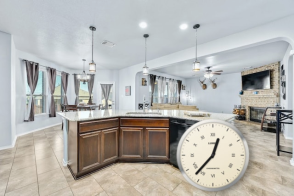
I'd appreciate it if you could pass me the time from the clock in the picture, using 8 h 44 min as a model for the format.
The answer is 12 h 37 min
